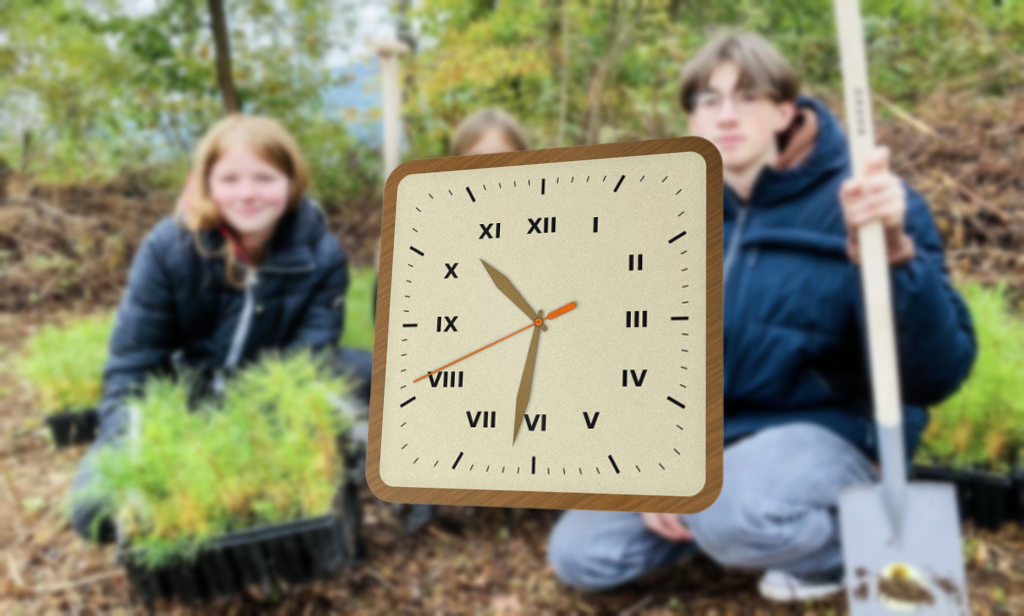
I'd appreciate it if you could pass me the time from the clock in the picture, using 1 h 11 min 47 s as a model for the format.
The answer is 10 h 31 min 41 s
